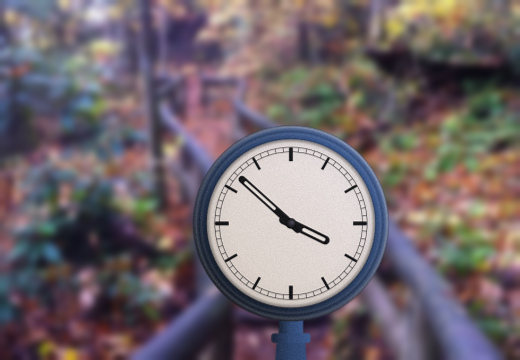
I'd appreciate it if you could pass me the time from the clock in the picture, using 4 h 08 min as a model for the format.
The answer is 3 h 52 min
